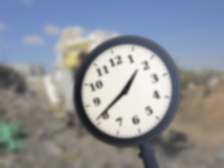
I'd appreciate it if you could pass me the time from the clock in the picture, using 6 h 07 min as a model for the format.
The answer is 1 h 41 min
